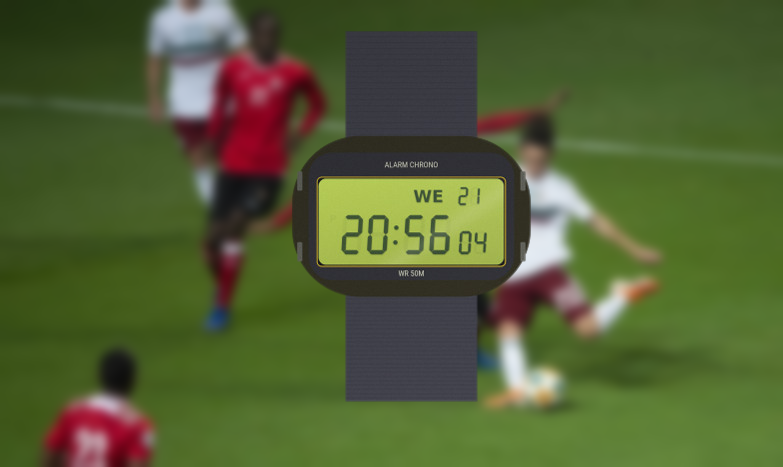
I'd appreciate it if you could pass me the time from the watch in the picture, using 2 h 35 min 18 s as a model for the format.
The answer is 20 h 56 min 04 s
